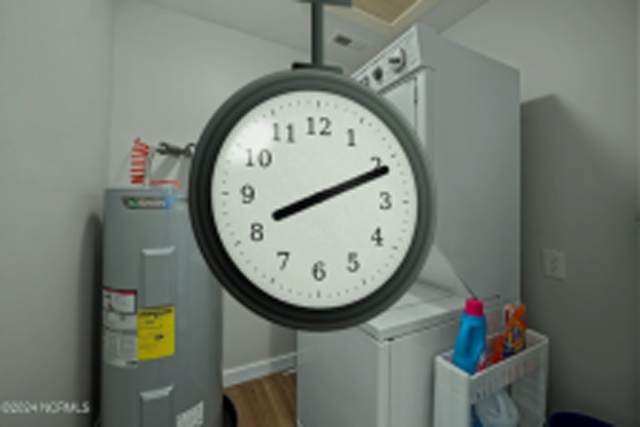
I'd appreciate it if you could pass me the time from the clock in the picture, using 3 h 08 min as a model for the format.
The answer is 8 h 11 min
